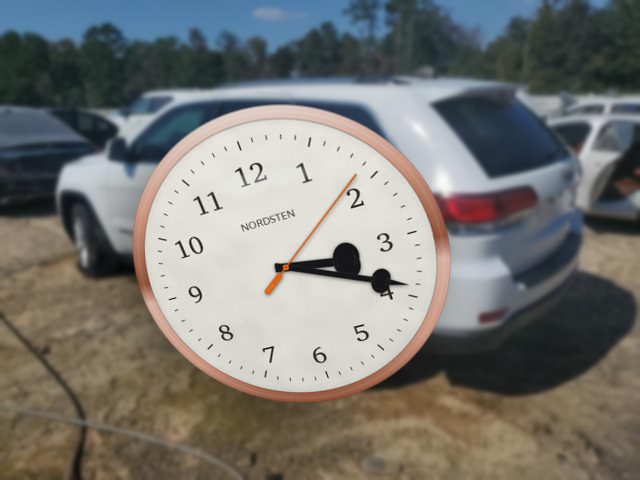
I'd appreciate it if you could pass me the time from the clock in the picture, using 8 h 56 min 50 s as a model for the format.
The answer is 3 h 19 min 09 s
